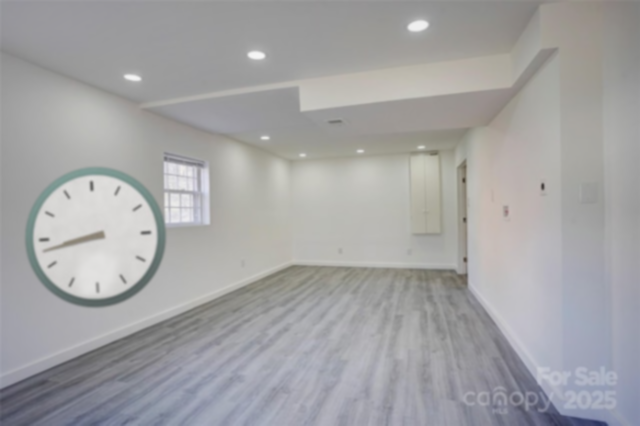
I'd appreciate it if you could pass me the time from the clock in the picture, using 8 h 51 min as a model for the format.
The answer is 8 h 43 min
